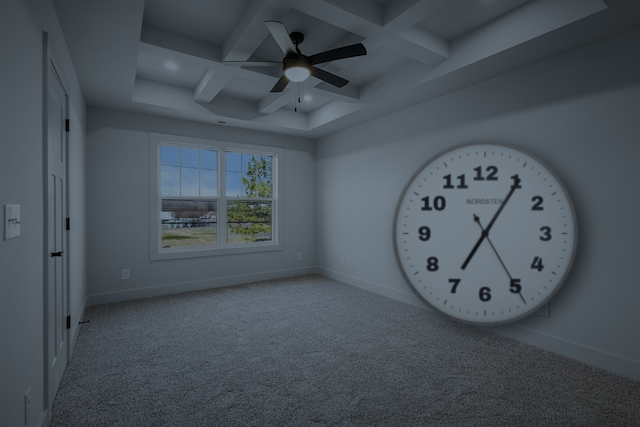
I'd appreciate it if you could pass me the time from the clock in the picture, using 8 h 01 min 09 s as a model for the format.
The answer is 7 h 05 min 25 s
